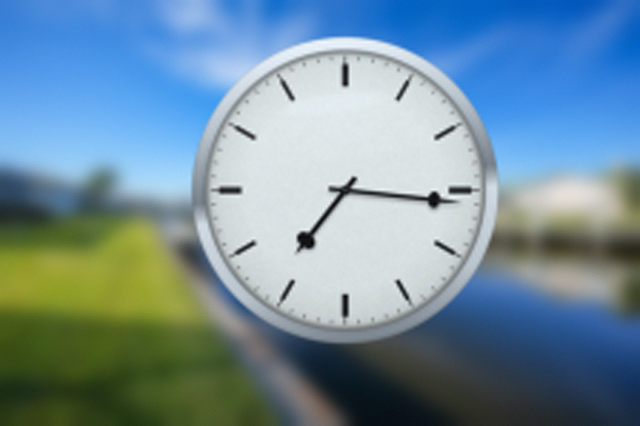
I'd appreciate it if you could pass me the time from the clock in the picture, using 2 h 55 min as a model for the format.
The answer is 7 h 16 min
